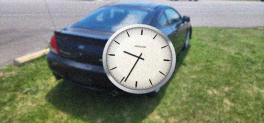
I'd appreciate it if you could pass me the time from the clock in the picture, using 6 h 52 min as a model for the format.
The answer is 9 h 34 min
